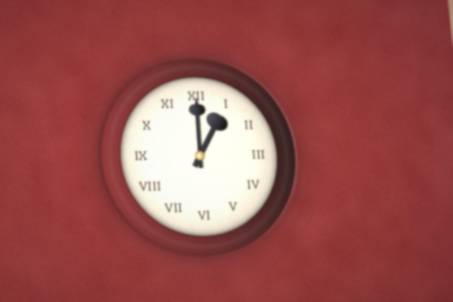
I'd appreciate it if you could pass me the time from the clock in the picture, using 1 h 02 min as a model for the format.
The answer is 1 h 00 min
